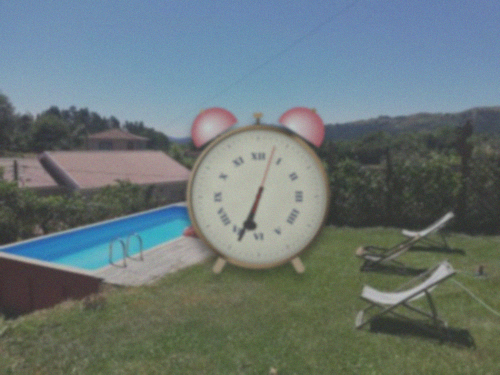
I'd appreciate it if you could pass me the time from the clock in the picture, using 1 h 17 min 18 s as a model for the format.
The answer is 6 h 34 min 03 s
